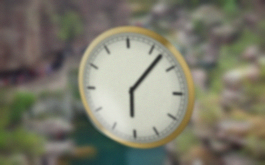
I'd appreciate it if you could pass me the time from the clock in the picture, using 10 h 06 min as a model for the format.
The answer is 6 h 07 min
